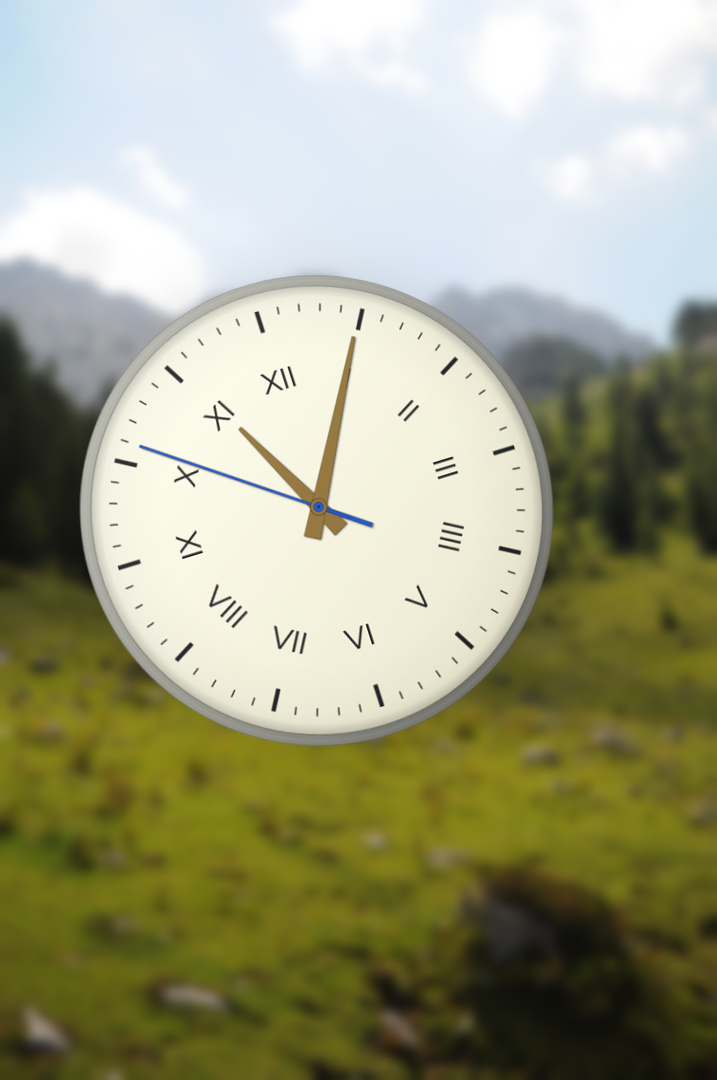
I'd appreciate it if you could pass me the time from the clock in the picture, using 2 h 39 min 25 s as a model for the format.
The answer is 11 h 04 min 51 s
